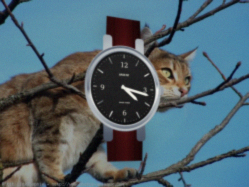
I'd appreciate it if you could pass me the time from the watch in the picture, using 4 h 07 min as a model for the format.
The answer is 4 h 17 min
